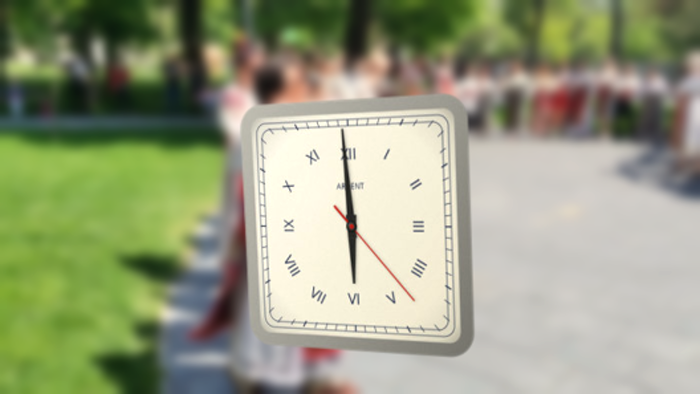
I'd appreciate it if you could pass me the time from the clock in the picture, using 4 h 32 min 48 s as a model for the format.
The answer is 5 h 59 min 23 s
